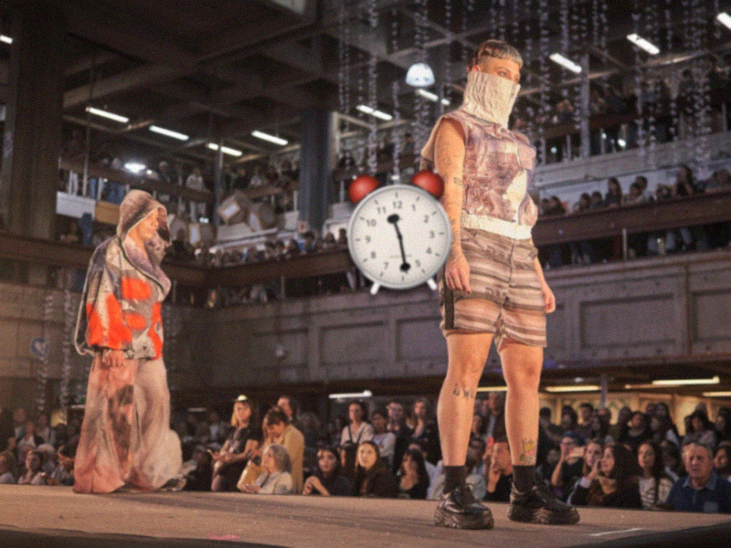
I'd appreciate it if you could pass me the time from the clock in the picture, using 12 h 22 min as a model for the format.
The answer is 11 h 29 min
